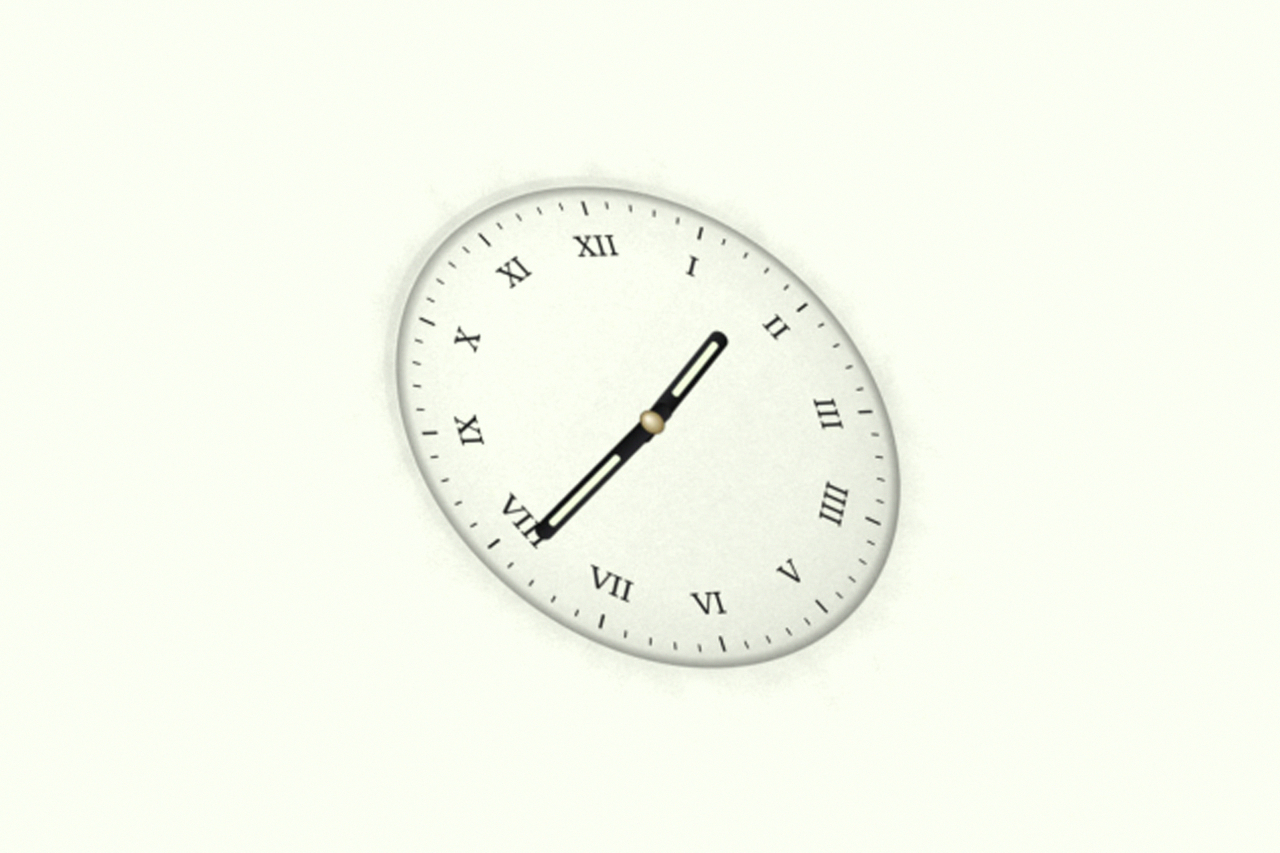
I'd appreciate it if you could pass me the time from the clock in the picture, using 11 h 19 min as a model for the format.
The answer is 1 h 39 min
